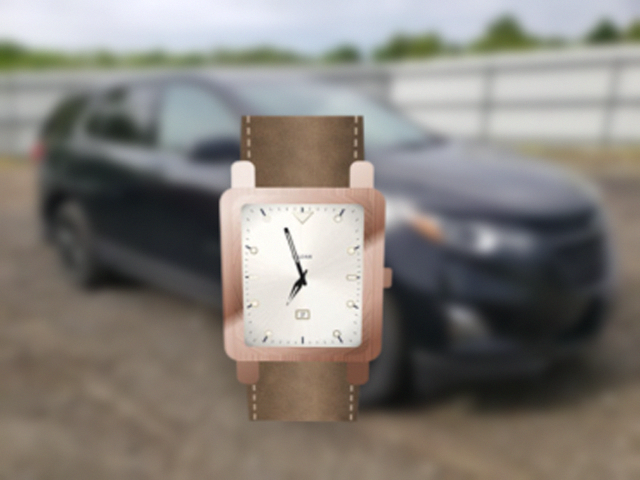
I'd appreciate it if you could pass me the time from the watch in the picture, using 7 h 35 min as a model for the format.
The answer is 6 h 57 min
